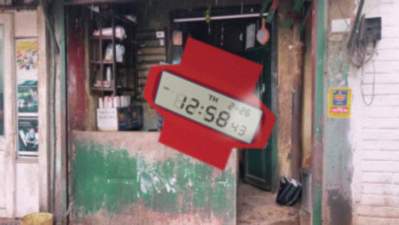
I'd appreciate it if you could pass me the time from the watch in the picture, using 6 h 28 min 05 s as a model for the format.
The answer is 12 h 58 min 43 s
